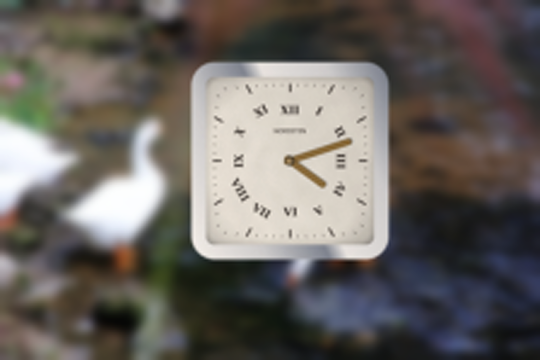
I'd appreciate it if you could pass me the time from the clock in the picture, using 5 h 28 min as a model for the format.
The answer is 4 h 12 min
